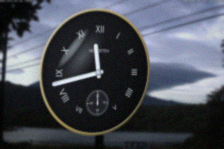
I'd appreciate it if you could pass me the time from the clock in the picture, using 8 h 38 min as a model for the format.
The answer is 11 h 43 min
